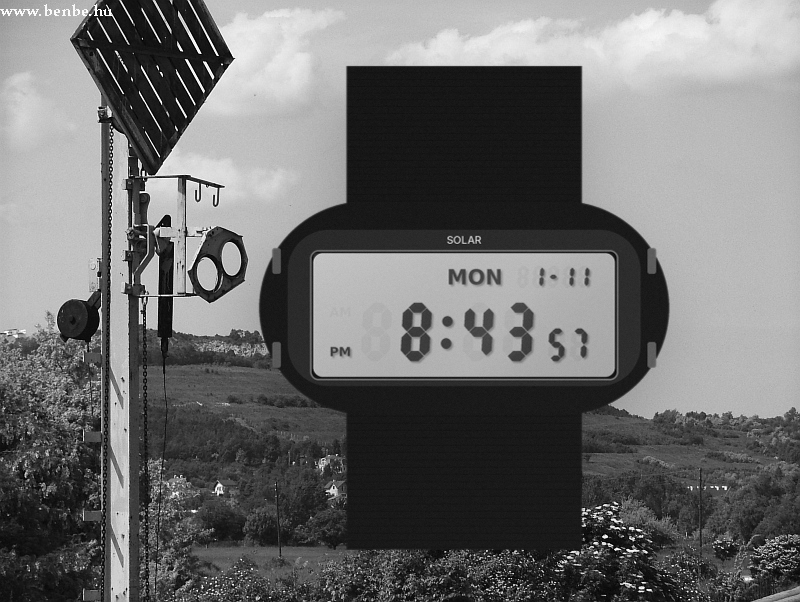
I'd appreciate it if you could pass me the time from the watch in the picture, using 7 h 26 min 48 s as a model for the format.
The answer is 8 h 43 min 57 s
